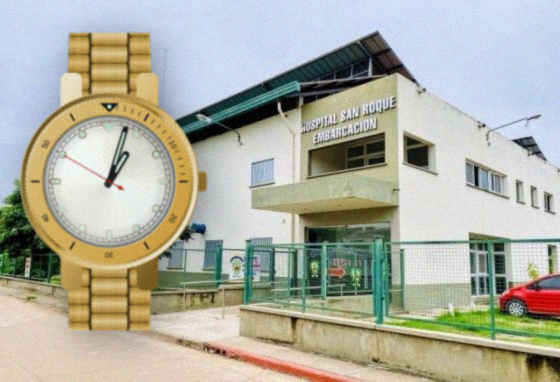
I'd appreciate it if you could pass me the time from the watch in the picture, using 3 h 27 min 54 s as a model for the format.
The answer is 1 h 02 min 50 s
